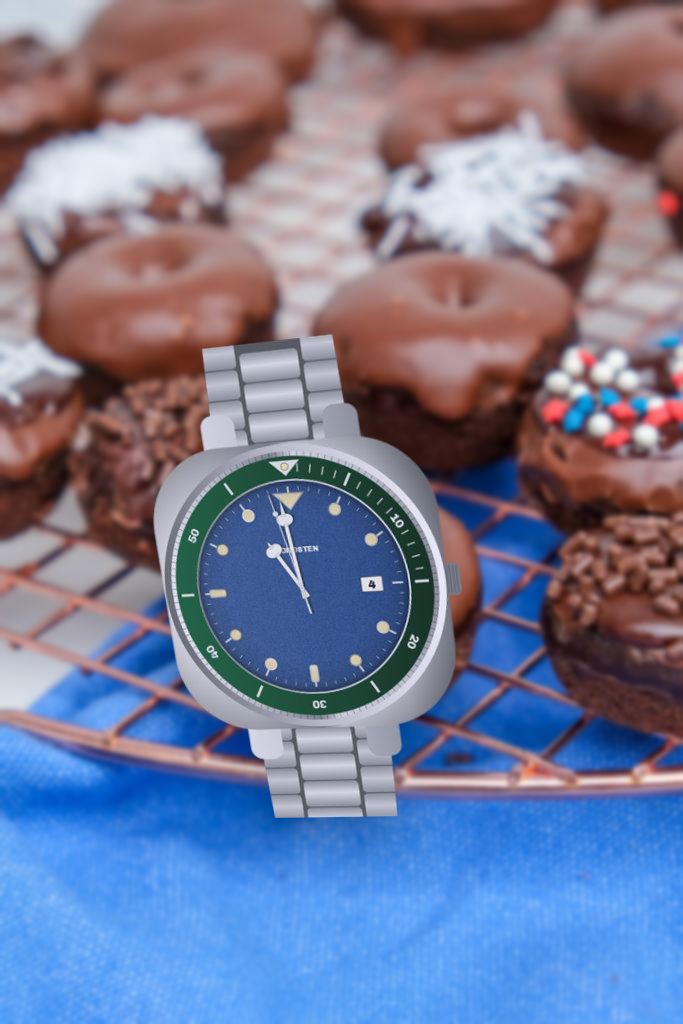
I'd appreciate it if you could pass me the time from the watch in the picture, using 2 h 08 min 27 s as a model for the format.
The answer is 10 h 58 min 58 s
